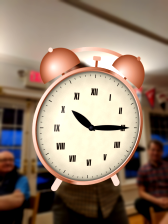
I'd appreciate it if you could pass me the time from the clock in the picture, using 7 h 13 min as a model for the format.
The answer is 10 h 15 min
